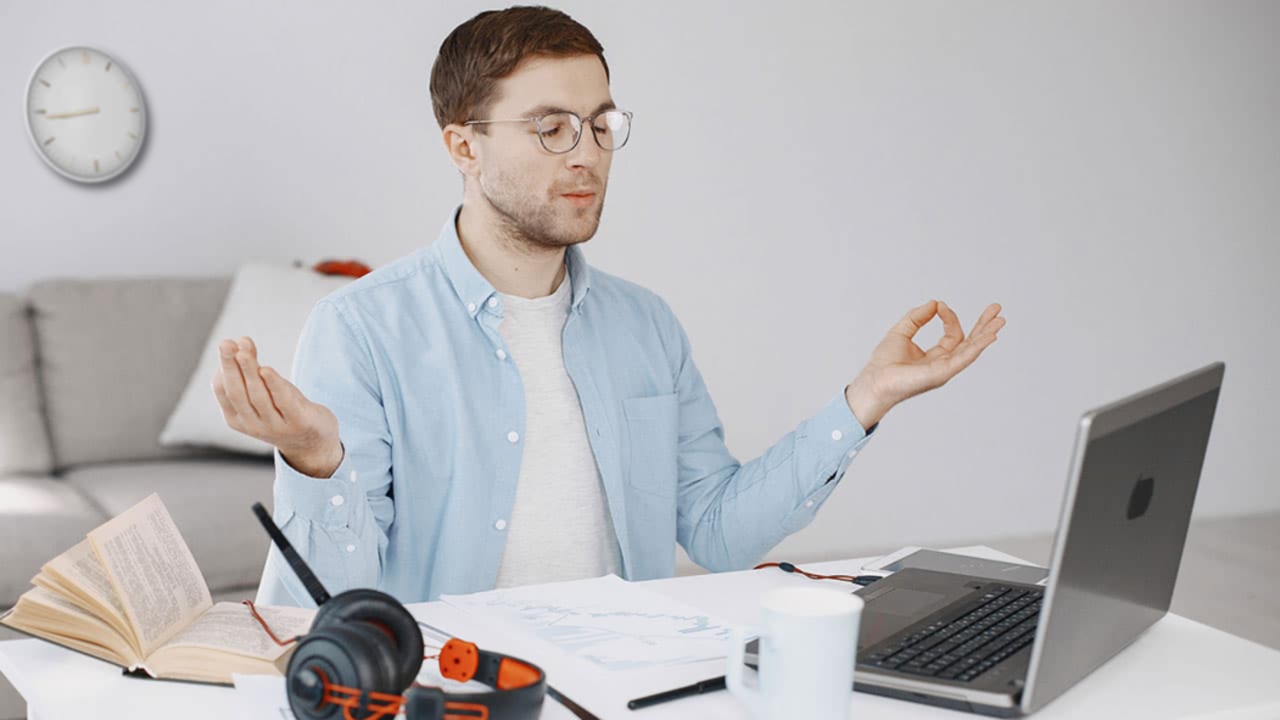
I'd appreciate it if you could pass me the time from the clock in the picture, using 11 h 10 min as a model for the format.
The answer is 8 h 44 min
